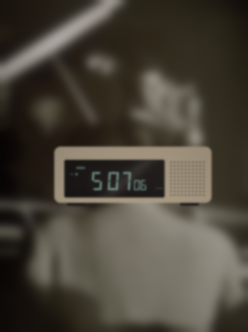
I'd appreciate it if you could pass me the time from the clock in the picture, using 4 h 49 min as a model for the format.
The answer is 5 h 07 min
